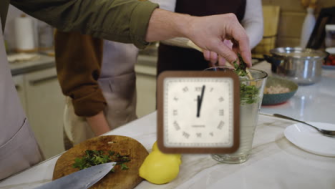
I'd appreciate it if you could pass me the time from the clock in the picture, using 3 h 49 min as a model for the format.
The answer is 12 h 02 min
